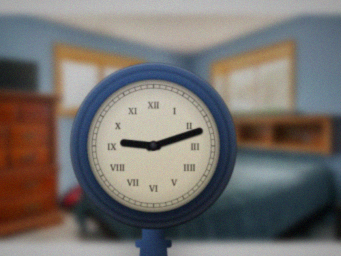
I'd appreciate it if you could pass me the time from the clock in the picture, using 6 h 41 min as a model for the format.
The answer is 9 h 12 min
